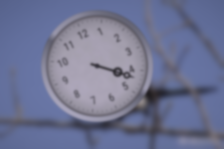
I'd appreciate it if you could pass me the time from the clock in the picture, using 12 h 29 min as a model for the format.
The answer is 4 h 22 min
